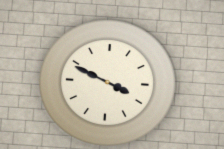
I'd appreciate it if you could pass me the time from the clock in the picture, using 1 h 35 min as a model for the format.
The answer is 3 h 49 min
